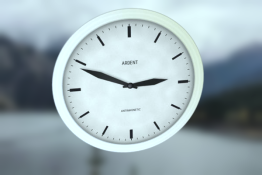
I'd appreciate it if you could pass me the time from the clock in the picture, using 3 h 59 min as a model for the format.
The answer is 2 h 49 min
